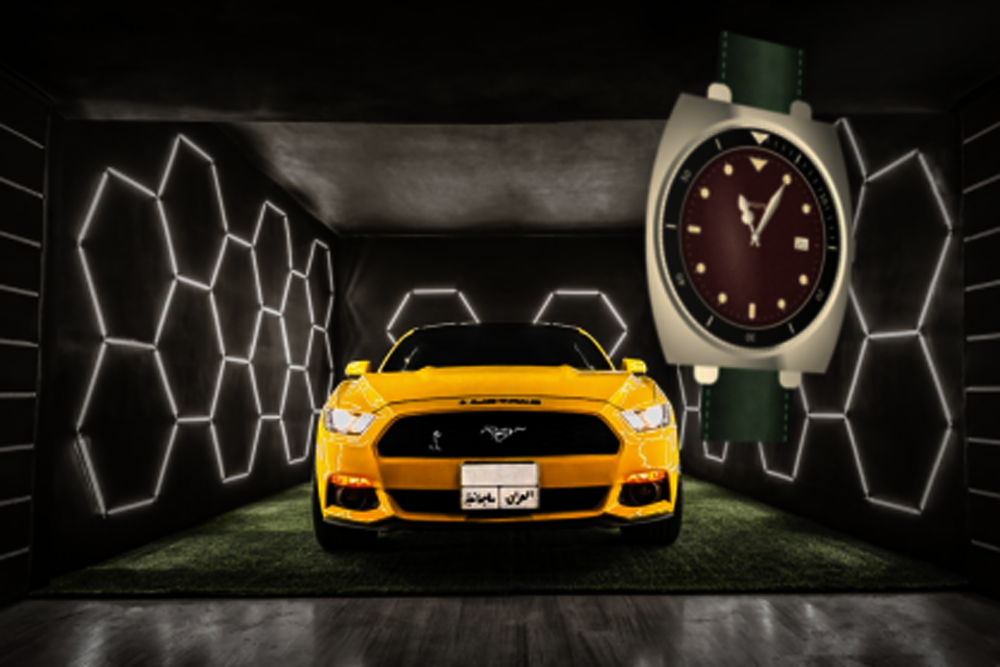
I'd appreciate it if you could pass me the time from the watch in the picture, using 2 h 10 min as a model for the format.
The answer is 11 h 05 min
